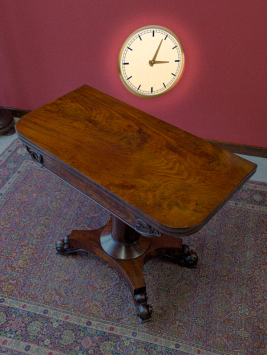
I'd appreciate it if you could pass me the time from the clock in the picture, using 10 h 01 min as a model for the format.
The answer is 3 h 04 min
